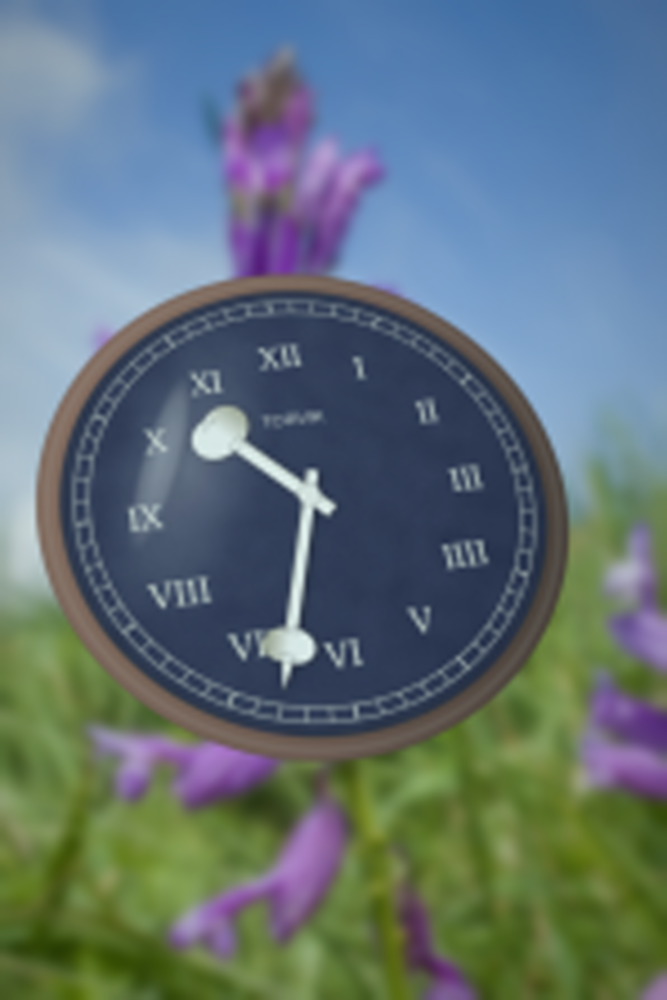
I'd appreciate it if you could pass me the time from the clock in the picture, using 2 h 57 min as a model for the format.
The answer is 10 h 33 min
